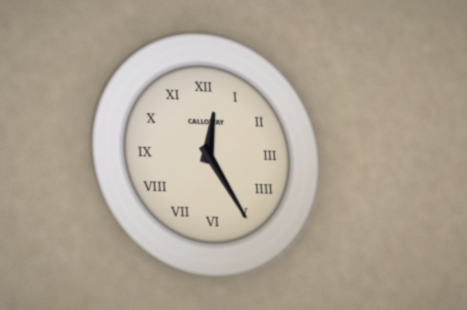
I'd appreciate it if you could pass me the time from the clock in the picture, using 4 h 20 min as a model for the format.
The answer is 12 h 25 min
